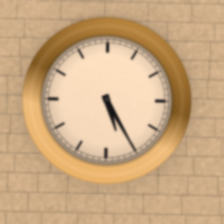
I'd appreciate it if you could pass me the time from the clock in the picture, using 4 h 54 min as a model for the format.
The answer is 5 h 25 min
